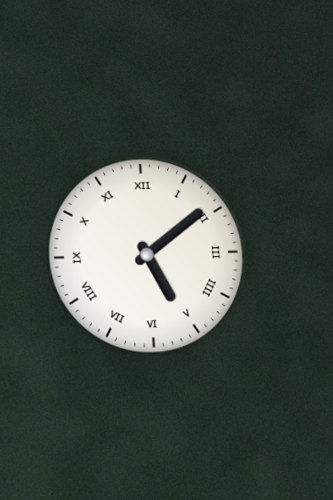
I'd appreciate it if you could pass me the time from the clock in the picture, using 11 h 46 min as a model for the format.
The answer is 5 h 09 min
